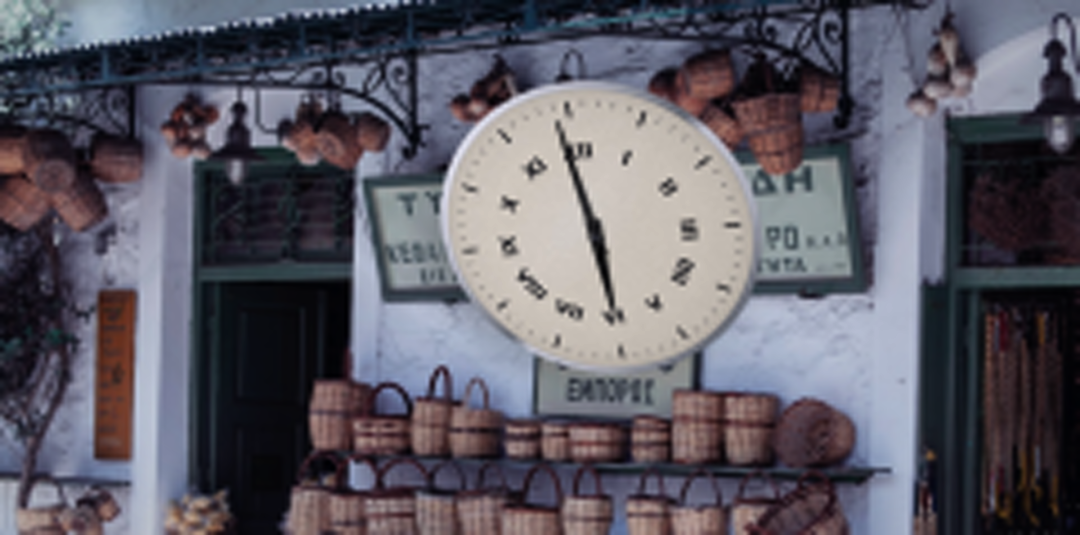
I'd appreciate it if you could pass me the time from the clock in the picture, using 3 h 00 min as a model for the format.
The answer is 5 h 59 min
